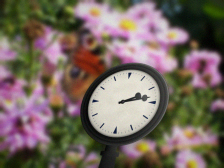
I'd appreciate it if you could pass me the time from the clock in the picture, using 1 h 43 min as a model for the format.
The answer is 2 h 13 min
